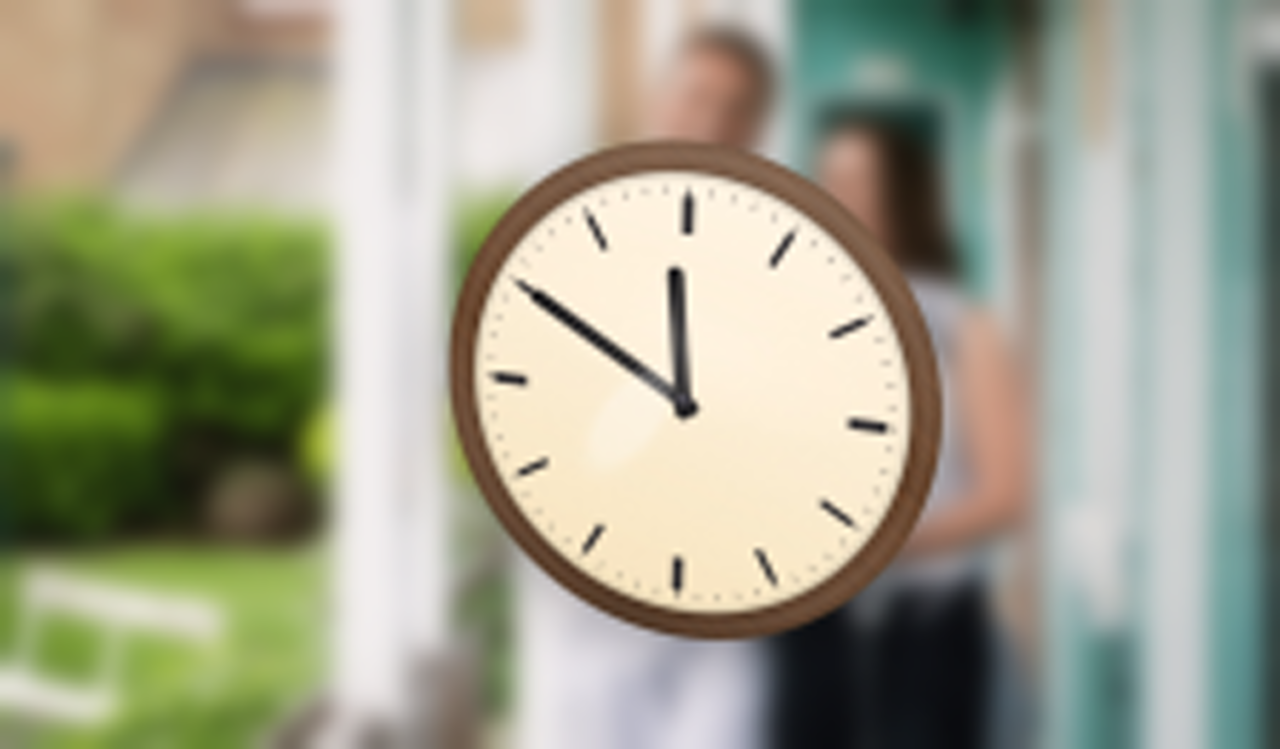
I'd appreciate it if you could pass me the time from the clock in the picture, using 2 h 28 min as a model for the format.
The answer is 11 h 50 min
